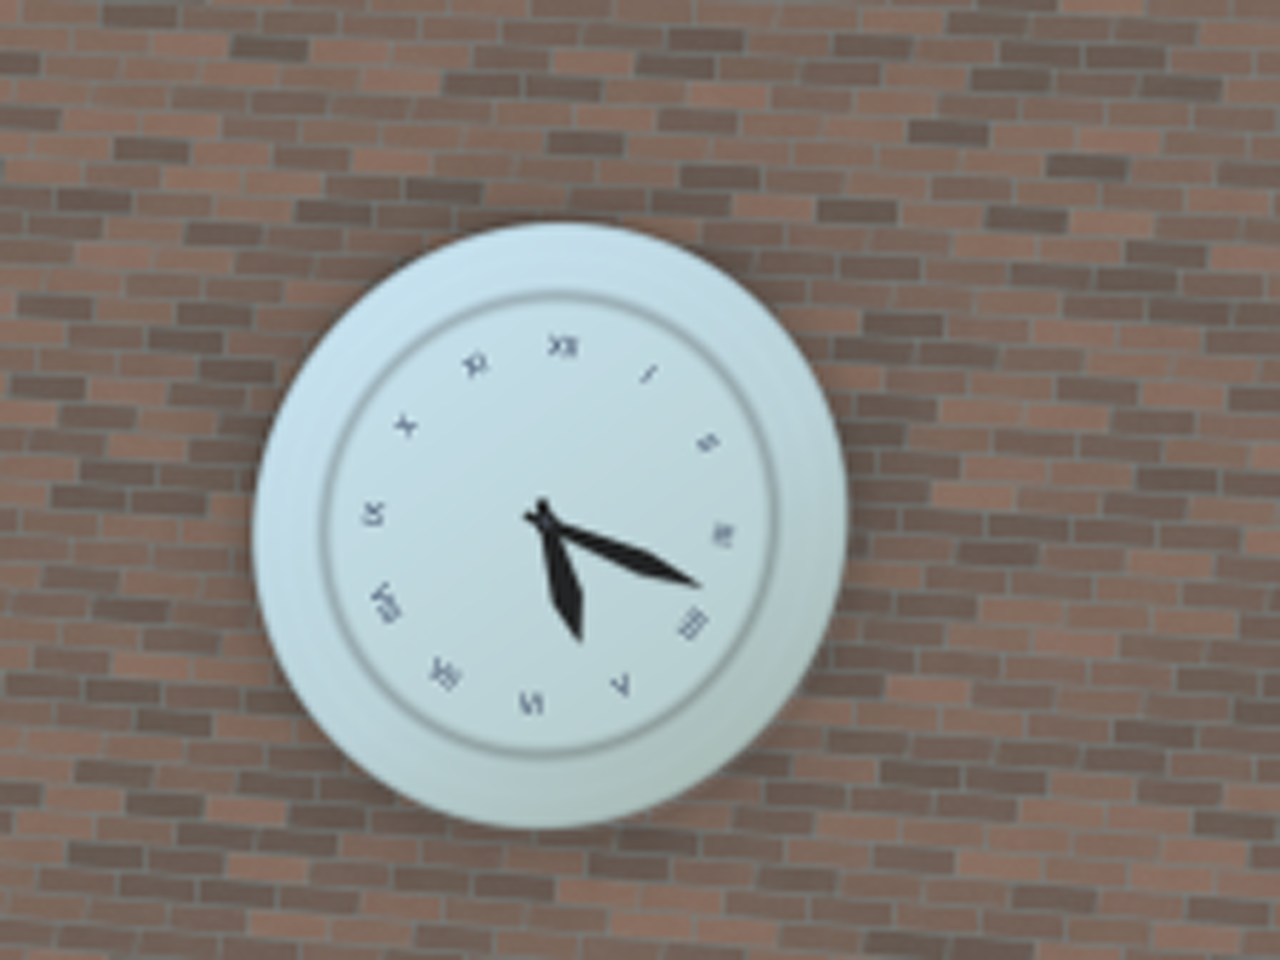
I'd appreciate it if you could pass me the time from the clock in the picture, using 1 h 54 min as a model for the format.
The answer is 5 h 18 min
